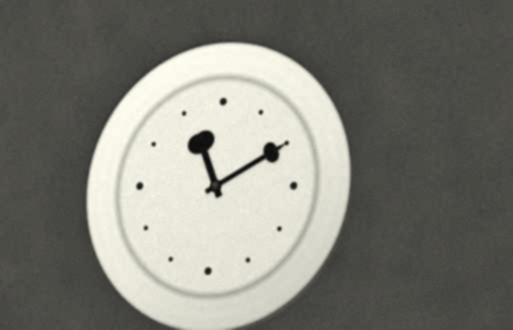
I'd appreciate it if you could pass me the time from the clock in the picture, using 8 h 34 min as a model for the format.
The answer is 11 h 10 min
